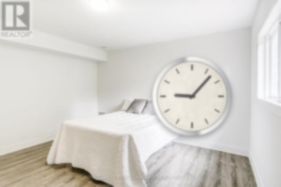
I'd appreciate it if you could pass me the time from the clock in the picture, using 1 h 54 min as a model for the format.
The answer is 9 h 07 min
